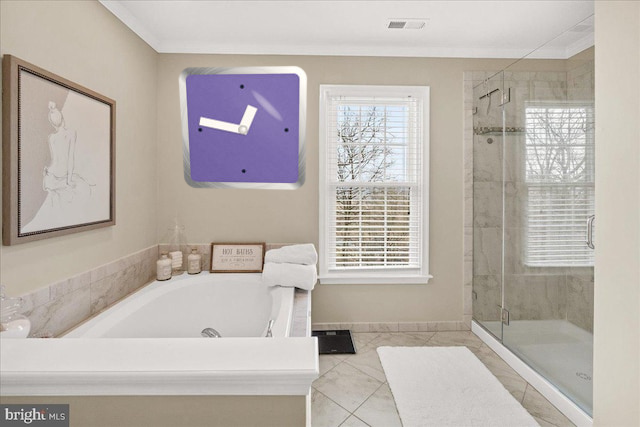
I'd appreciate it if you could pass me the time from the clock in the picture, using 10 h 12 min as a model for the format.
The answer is 12 h 47 min
